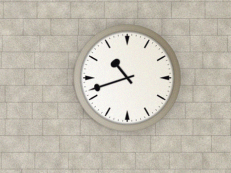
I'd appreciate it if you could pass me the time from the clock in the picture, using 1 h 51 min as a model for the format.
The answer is 10 h 42 min
